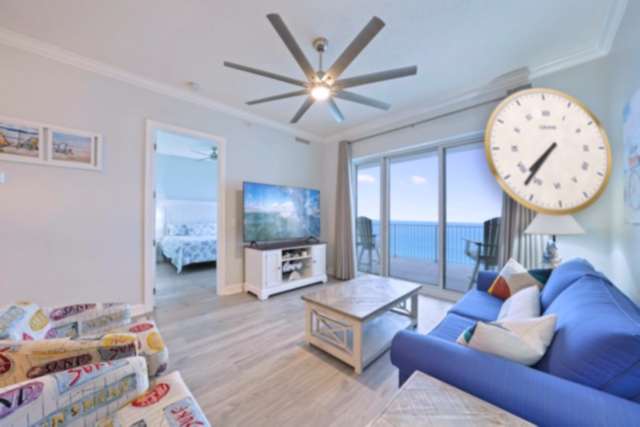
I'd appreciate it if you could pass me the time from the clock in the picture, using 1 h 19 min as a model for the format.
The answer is 7 h 37 min
